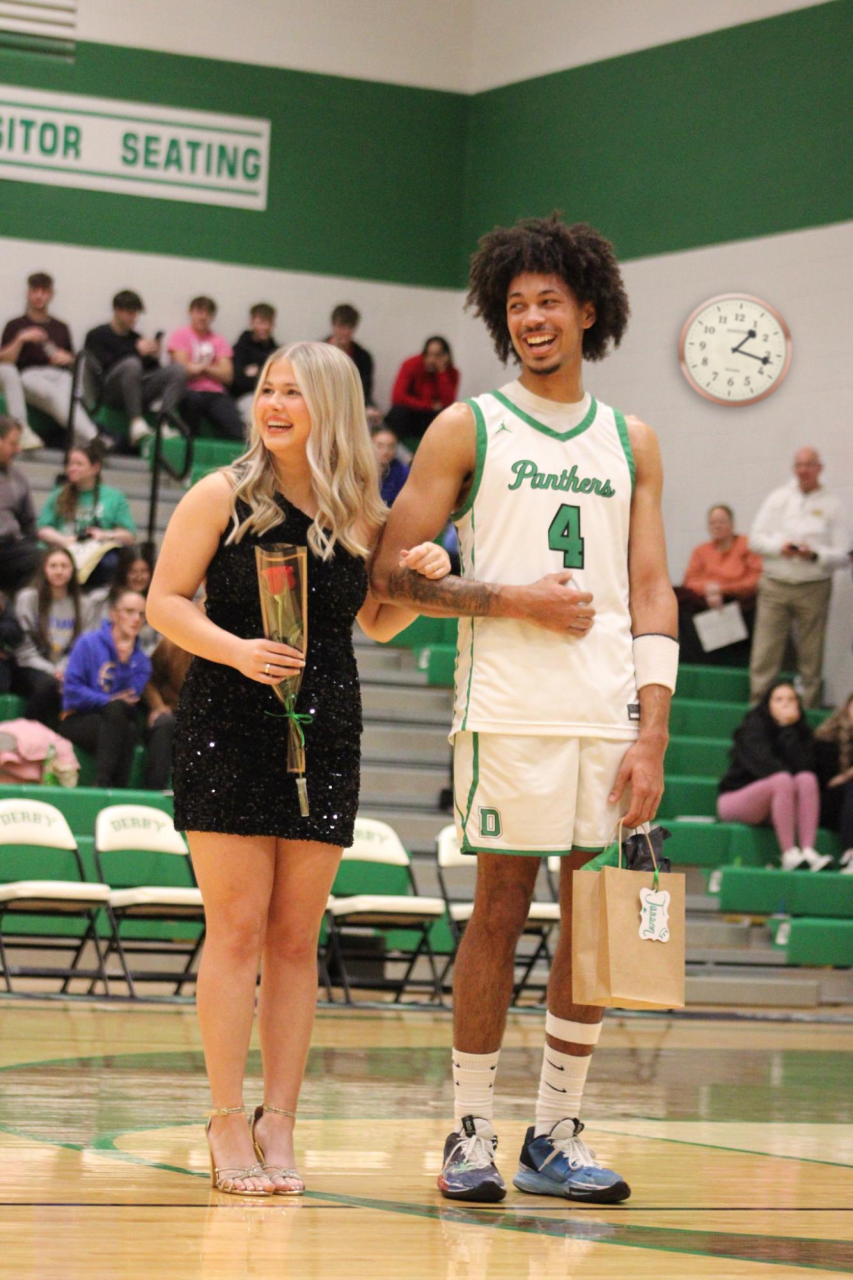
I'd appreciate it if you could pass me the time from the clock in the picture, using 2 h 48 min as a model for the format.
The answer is 1 h 17 min
